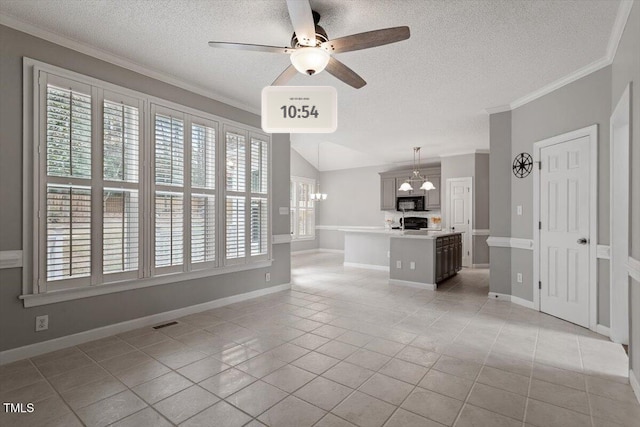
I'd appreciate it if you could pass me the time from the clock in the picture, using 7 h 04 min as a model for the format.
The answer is 10 h 54 min
